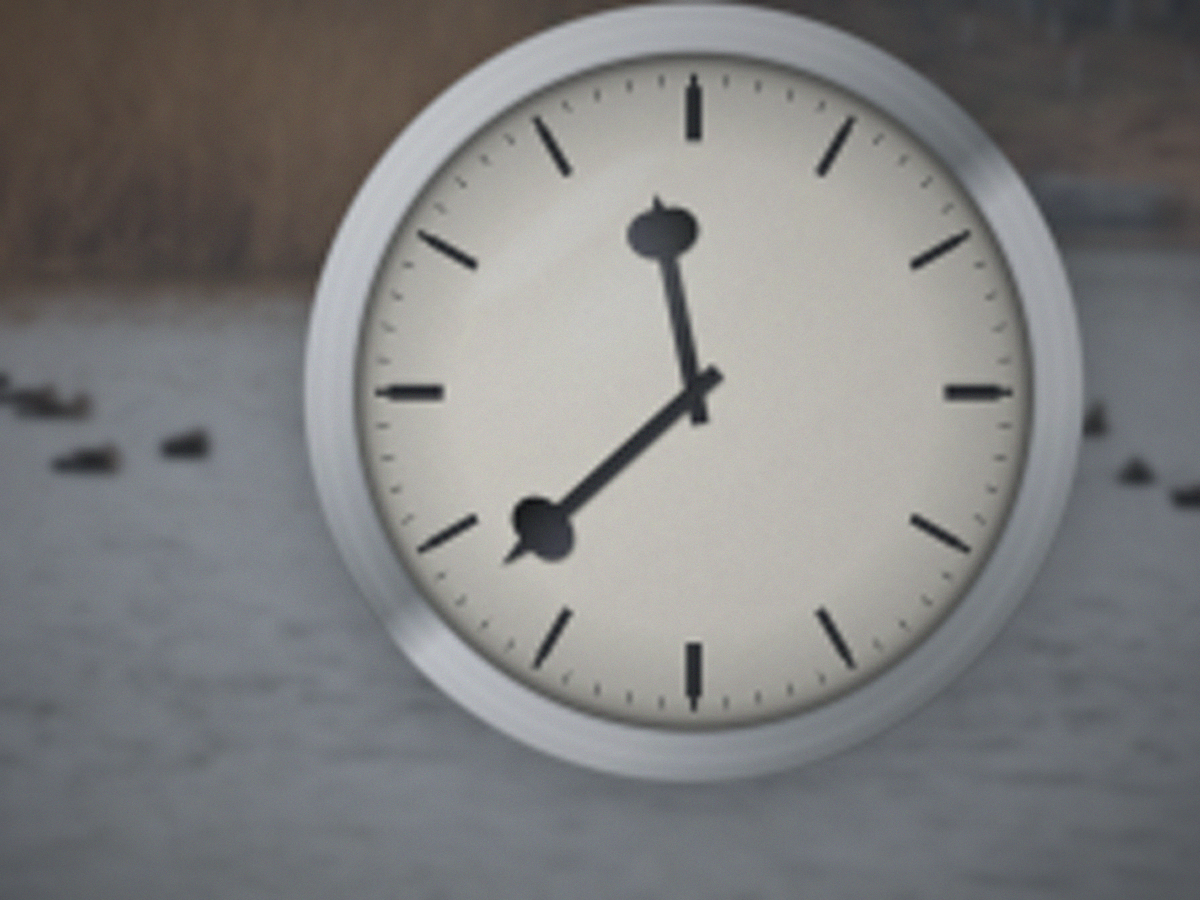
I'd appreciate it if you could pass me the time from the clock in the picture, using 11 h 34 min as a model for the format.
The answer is 11 h 38 min
